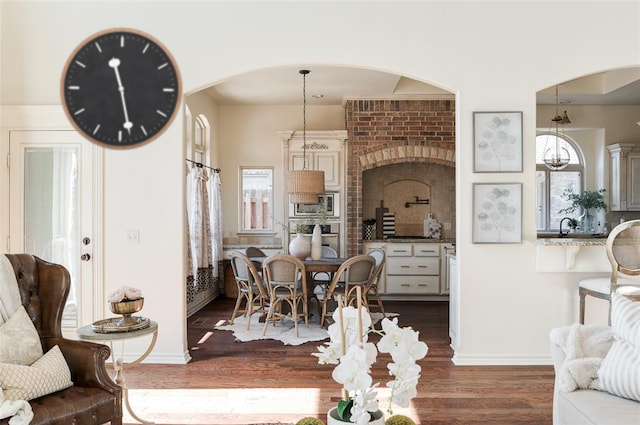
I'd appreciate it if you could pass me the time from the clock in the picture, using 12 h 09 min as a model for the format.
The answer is 11 h 28 min
